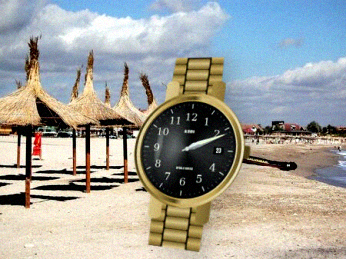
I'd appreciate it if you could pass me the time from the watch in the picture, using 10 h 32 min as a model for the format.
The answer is 2 h 11 min
